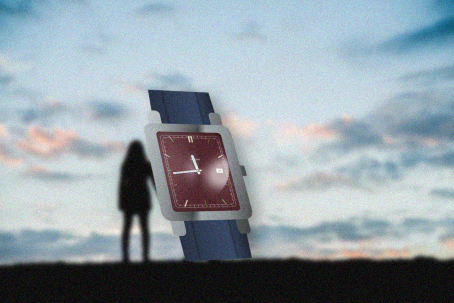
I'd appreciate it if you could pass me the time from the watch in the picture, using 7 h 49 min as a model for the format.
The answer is 11 h 44 min
